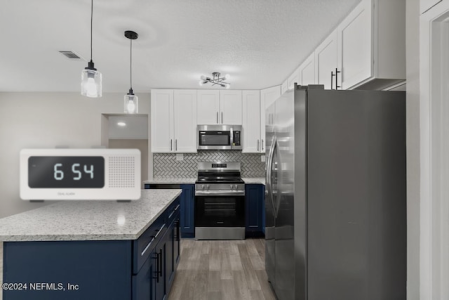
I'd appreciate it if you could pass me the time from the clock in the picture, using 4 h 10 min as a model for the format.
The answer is 6 h 54 min
